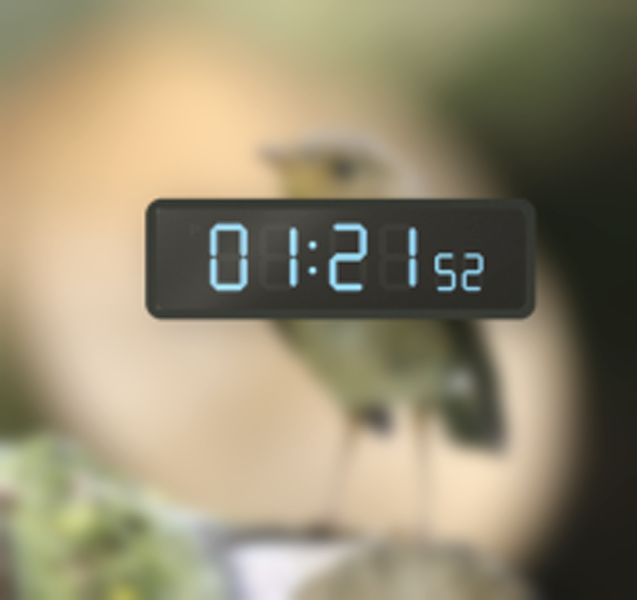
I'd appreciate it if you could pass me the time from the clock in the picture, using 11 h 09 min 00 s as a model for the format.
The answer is 1 h 21 min 52 s
